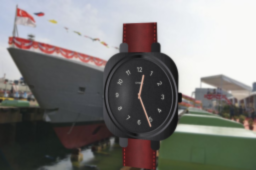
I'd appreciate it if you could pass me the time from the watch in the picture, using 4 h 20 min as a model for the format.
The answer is 12 h 26 min
